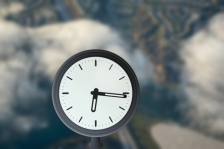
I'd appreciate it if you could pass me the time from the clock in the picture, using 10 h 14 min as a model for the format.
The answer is 6 h 16 min
